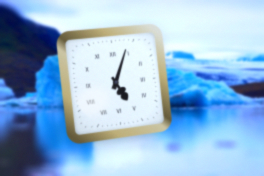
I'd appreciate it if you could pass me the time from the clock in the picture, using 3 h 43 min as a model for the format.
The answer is 5 h 04 min
